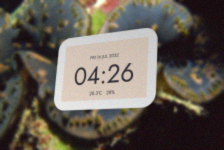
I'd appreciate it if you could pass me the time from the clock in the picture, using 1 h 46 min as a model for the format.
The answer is 4 h 26 min
